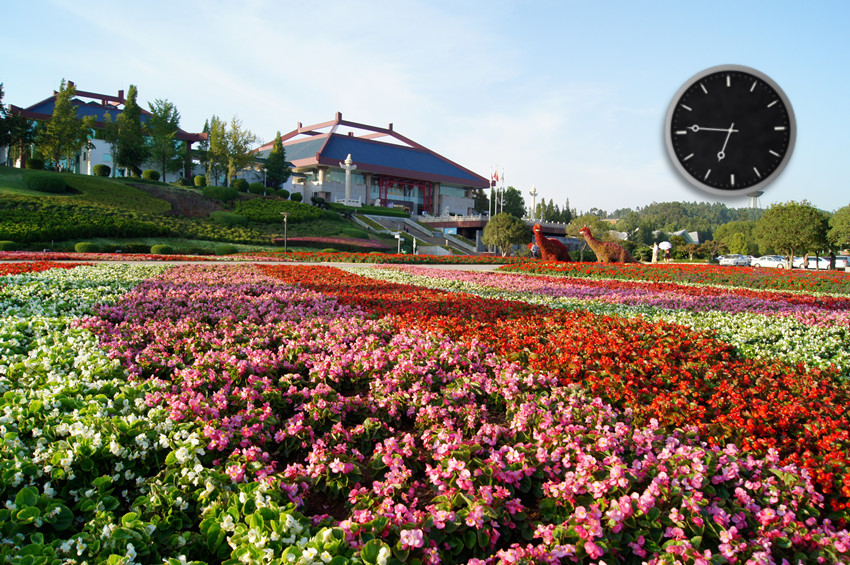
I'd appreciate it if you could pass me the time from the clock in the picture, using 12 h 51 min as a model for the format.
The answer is 6 h 46 min
